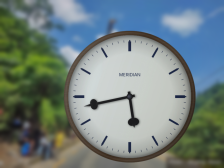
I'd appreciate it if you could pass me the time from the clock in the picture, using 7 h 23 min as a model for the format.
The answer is 5 h 43 min
